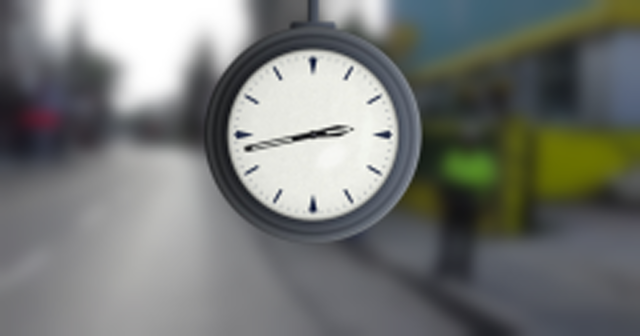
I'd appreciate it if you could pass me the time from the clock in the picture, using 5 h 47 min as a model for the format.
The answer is 2 h 43 min
